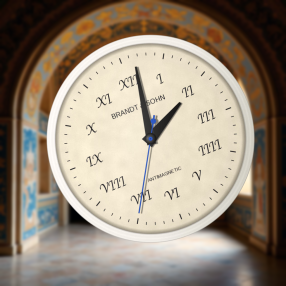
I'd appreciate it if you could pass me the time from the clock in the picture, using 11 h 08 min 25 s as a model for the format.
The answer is 2 h 01 min 35 s
